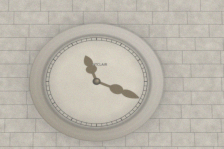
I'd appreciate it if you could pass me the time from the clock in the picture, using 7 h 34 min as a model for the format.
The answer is 11 h 19 min
